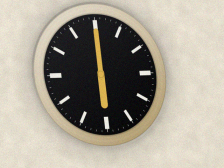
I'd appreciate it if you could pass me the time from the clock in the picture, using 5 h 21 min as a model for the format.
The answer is 6 h 00 min
